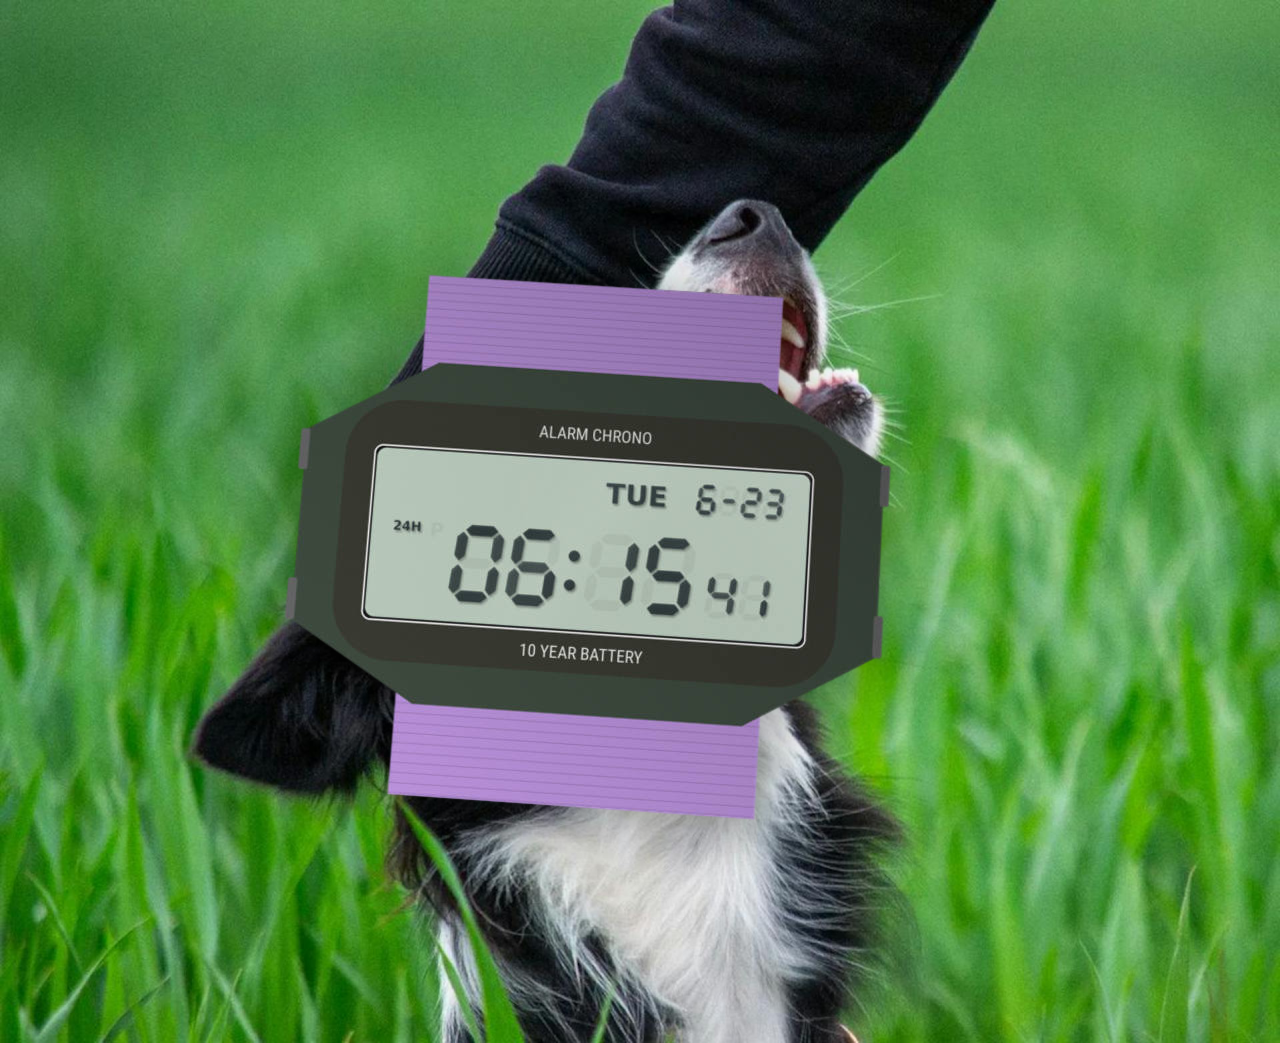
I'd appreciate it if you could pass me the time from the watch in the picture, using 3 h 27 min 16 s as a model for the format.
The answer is 6 h 15 min 41 s
